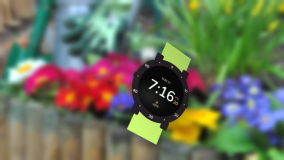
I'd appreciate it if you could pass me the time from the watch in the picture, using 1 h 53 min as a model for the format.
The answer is 7 h 16 min
